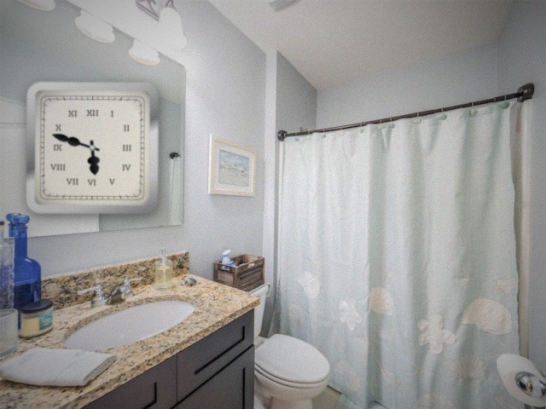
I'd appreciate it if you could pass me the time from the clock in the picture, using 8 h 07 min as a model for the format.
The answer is 5 h 48 min
